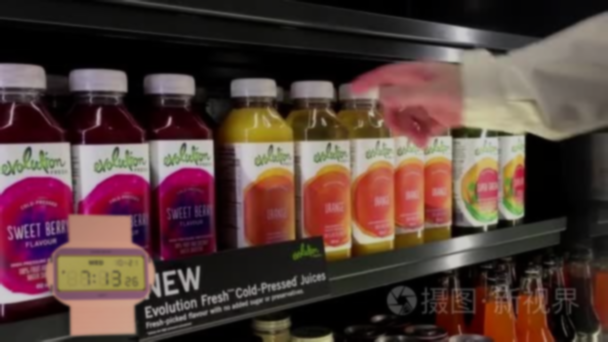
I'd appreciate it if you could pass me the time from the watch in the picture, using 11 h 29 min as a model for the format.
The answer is 7 h 13 min
